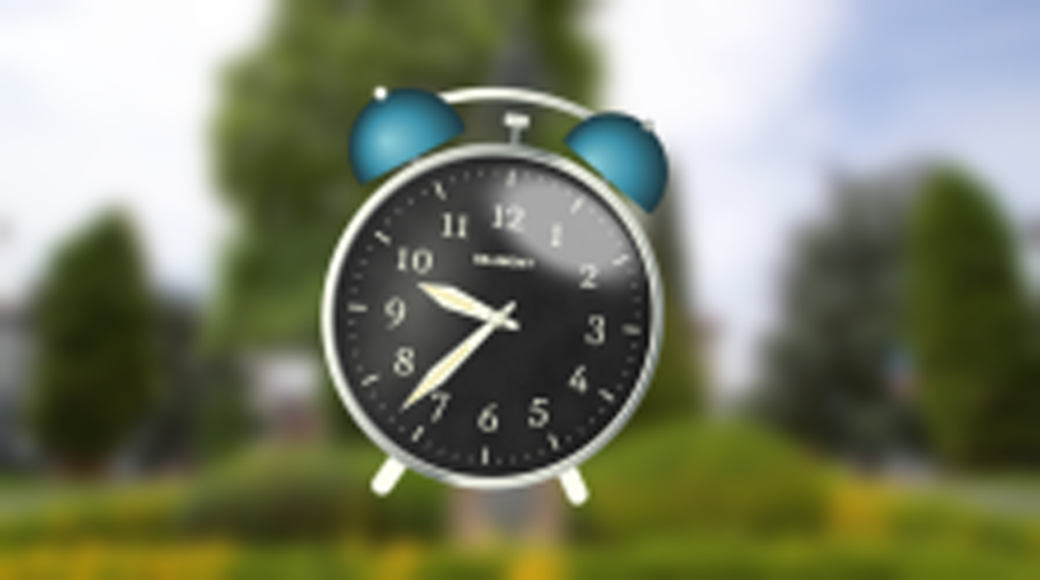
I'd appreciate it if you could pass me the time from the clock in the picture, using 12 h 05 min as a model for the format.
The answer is 9 h 37 min
